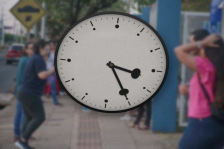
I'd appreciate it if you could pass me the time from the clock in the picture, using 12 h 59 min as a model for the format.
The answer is 3 h 25 min
